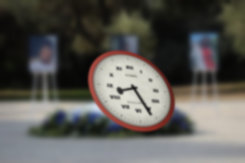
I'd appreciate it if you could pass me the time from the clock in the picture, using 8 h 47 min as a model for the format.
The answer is 8 h 26 min
